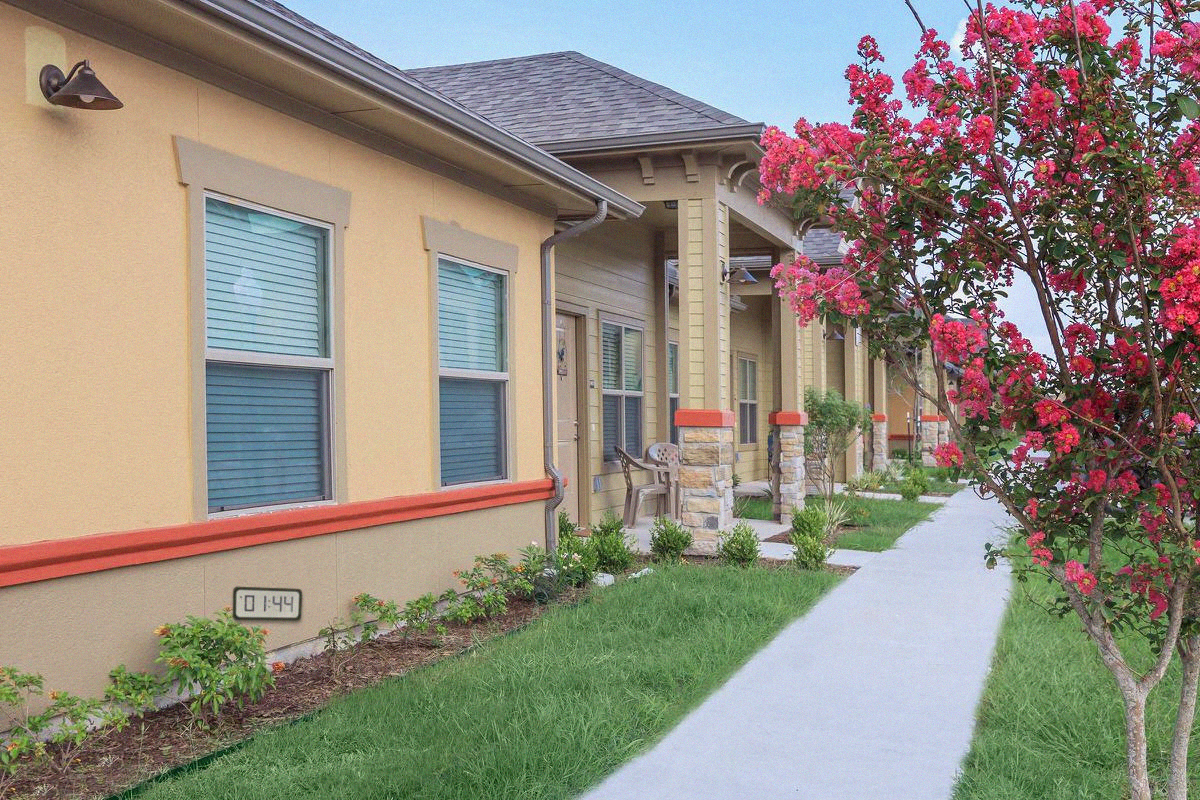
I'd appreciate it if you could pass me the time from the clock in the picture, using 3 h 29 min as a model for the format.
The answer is 1 h 44 min
